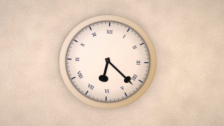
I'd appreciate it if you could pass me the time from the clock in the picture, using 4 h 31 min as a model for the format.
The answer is 6 h 22 min
